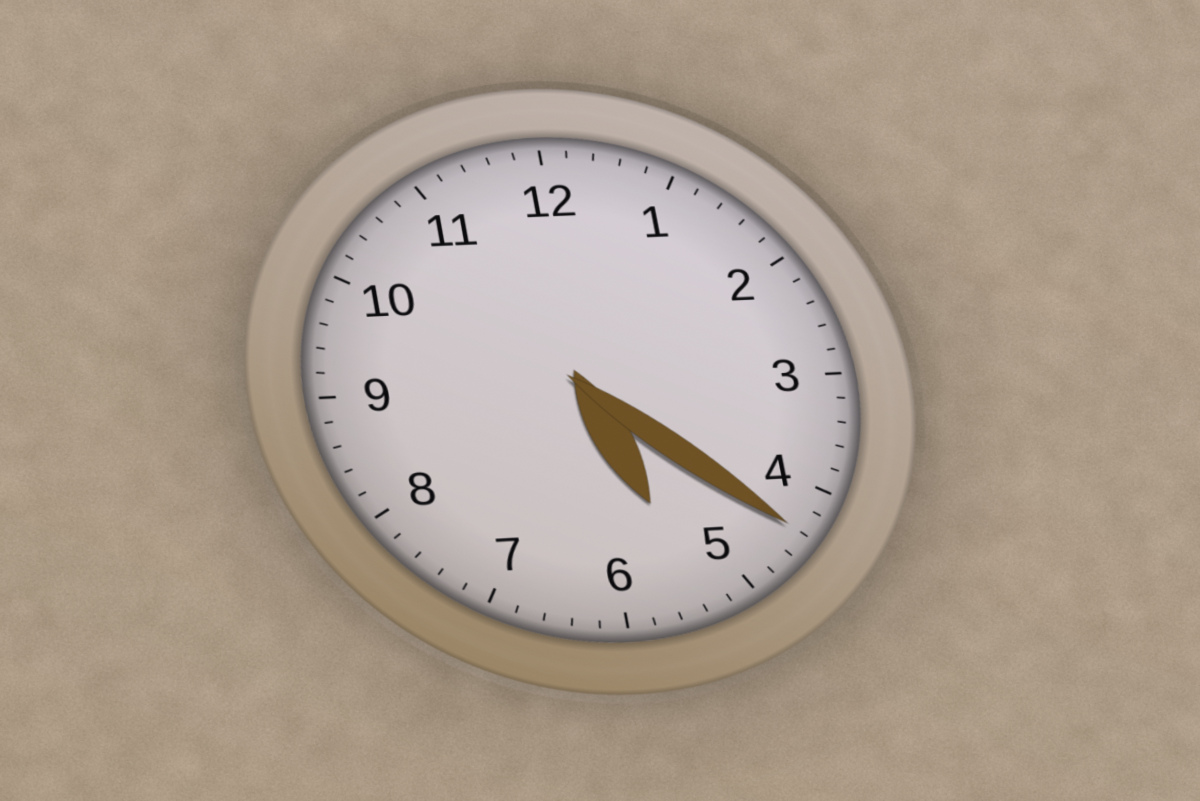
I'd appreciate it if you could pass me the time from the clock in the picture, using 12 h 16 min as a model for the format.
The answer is 5 h 22 min
